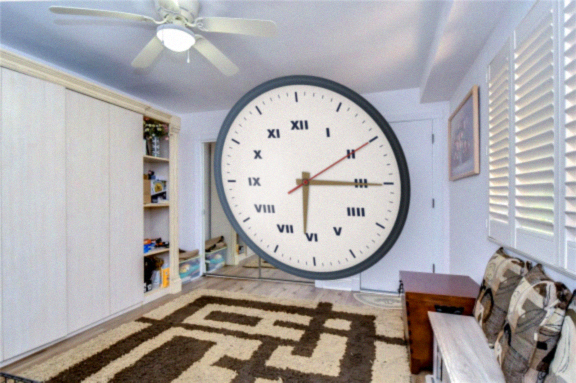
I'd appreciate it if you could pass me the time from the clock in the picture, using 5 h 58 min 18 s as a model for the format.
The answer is 6 h 15 min 10 s
